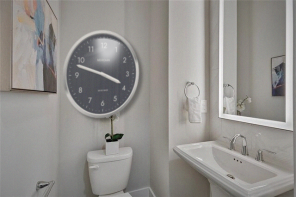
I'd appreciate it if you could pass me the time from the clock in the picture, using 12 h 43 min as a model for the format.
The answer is 3 h 48 min
